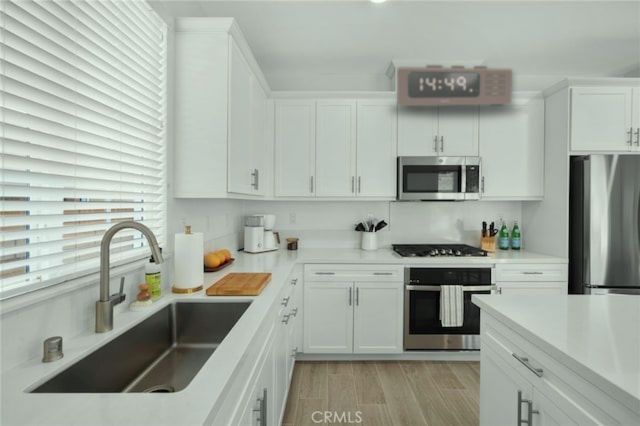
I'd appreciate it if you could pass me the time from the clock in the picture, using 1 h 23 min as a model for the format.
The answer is 14 h 49 min
